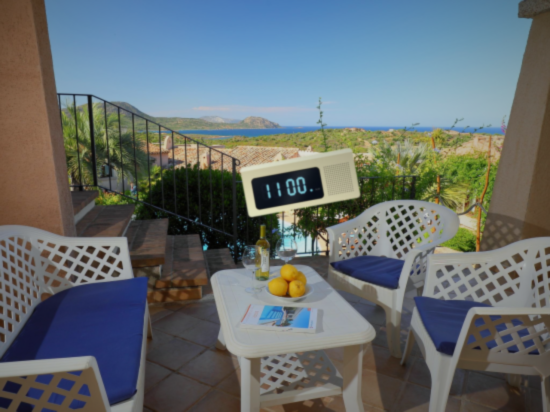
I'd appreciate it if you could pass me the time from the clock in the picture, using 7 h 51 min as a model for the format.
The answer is 11 h 00 min
